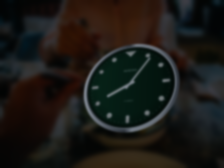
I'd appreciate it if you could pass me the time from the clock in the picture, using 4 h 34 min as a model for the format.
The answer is 8 h 06 min
